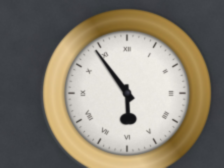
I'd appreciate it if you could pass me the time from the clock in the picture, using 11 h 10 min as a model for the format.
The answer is 5 h 54 min
